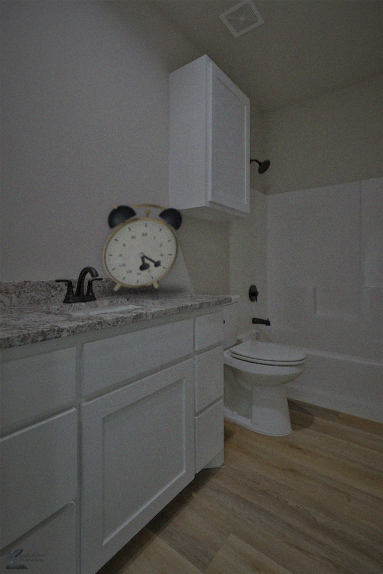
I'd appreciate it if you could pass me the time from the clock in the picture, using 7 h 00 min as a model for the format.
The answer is 5 h 20 min
